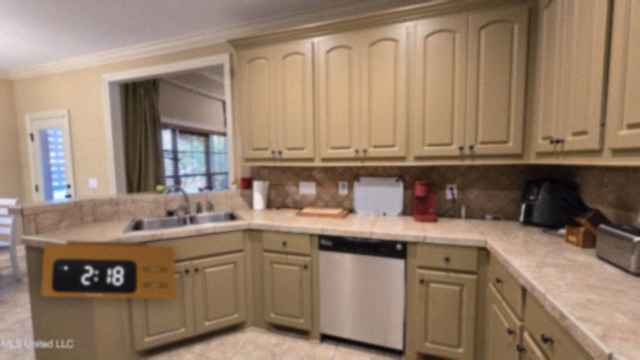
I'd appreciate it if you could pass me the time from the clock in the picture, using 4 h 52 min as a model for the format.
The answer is 2 h 18 min
